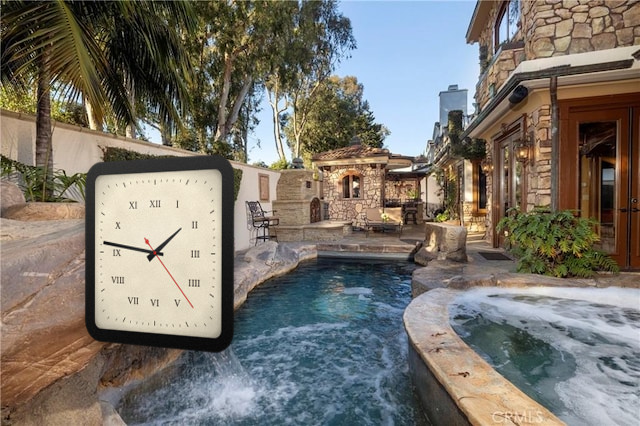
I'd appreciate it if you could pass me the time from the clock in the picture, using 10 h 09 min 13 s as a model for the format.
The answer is 1 h 46 min 23 s
